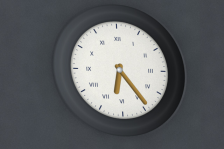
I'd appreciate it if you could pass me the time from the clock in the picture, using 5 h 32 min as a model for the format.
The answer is 6 h 24 min
